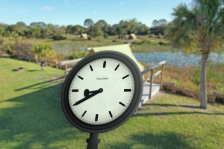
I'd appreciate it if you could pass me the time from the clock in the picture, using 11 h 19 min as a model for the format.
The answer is 8 h 40 min
